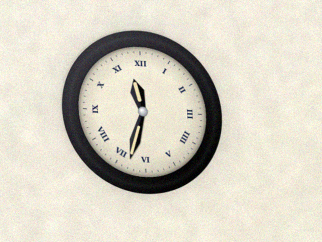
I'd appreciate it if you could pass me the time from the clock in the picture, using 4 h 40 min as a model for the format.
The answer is 11 h 33 min
